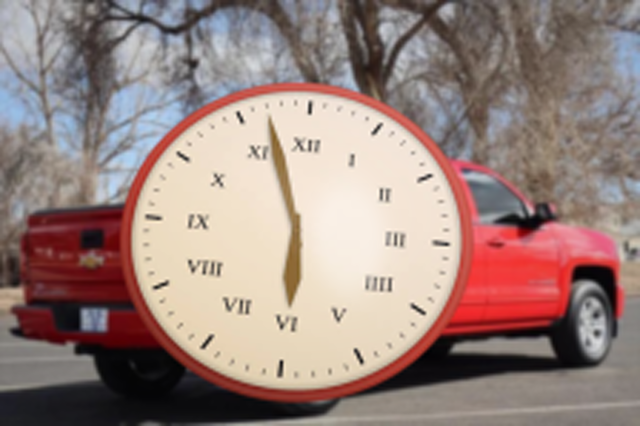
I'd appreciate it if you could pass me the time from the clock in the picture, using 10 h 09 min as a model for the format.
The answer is 5 h 57 min
